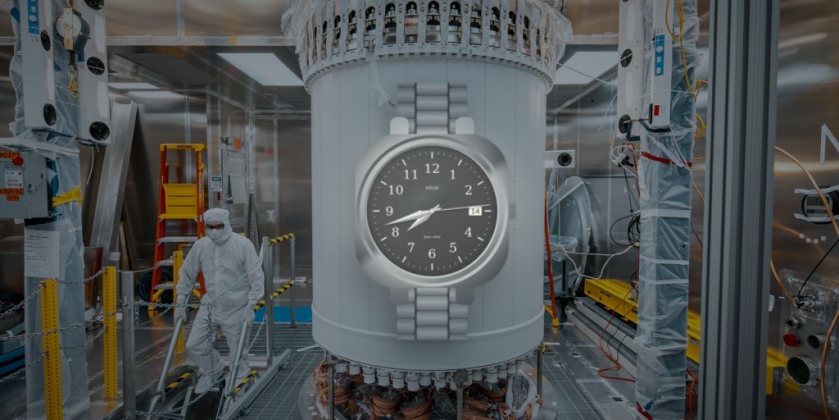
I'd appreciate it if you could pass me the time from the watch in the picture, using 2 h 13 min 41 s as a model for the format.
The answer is 7 h 42 min 14 s
